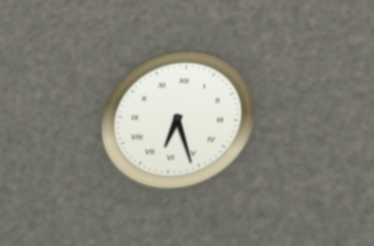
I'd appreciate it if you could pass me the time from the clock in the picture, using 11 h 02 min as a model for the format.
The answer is 6 h 26 min
